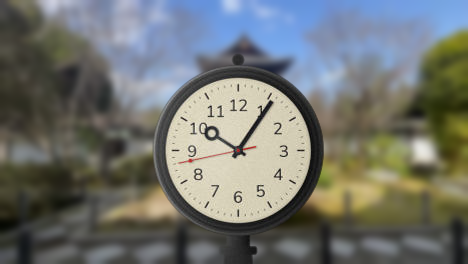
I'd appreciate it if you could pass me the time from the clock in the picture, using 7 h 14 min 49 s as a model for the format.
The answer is 10 h 05 min 43 s
